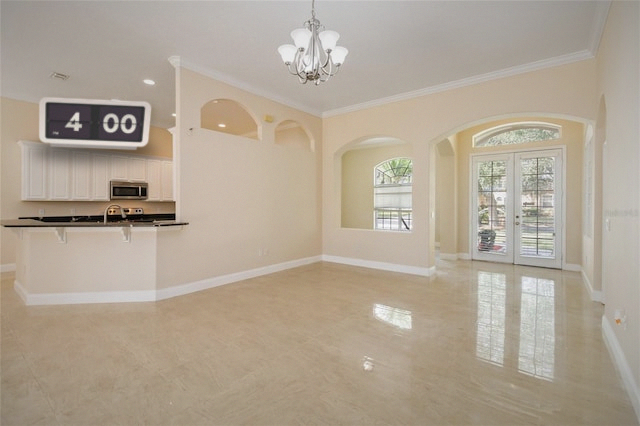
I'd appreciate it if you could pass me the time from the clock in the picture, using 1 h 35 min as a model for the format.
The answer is 4 h 00 min
